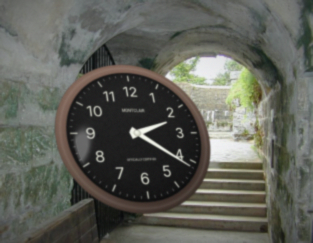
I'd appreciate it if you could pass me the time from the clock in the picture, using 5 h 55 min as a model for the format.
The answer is 2 h 21 min
